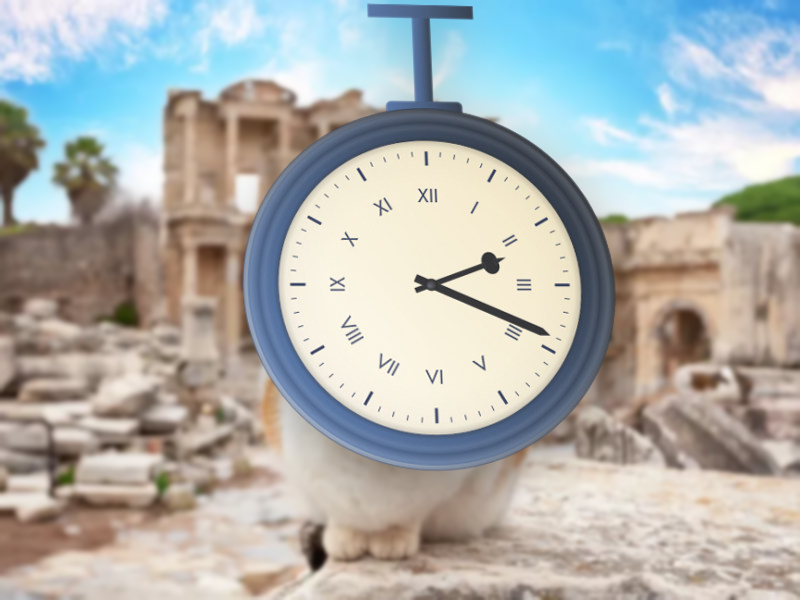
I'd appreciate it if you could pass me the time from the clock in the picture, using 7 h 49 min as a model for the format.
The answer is 2 h 19 min
